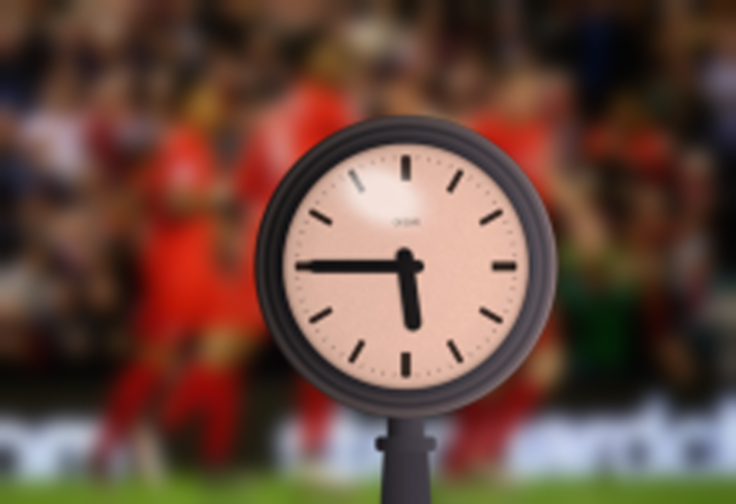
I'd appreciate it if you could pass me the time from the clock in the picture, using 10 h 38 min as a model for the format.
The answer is 5 h 45 min
